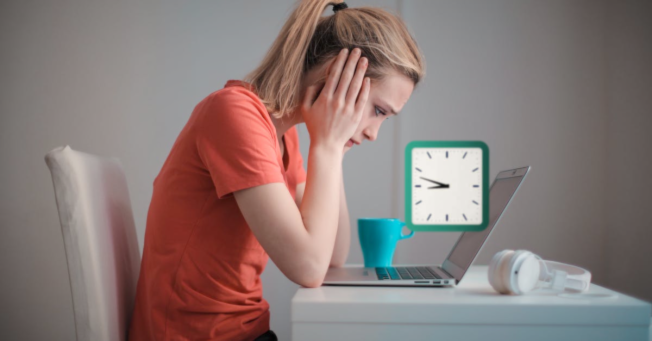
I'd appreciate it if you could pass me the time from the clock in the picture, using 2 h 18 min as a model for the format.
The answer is 8 h 48 min
